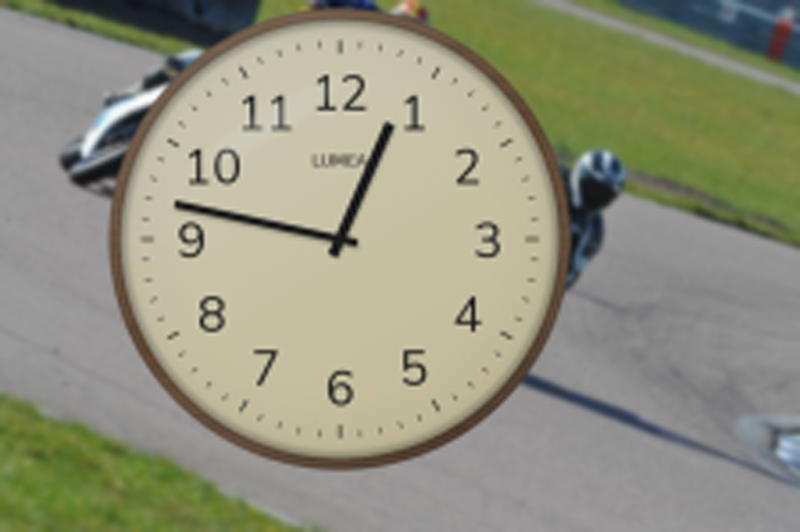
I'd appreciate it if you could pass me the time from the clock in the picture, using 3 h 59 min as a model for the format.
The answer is 12 h 47 min
